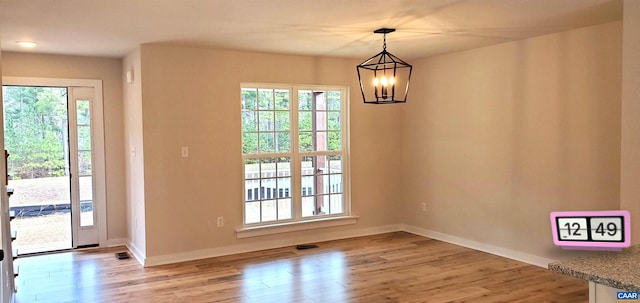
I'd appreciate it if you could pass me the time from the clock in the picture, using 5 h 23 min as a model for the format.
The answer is 12 h 49 min
